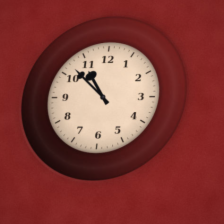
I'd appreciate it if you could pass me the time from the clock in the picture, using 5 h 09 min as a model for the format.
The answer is 10 h 52 min
